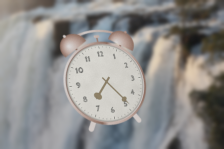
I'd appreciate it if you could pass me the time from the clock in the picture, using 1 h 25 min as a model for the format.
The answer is 7 h 24 min
